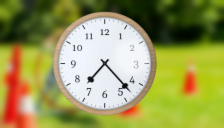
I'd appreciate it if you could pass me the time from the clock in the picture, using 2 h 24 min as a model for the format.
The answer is 7 h 23 min
